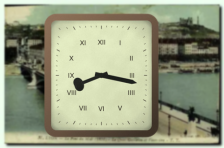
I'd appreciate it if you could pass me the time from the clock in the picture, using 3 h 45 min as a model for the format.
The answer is 8 h 17 min
